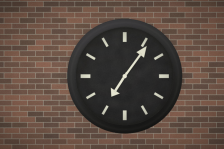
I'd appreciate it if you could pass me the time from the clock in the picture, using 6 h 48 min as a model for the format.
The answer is 7 h 06 min
